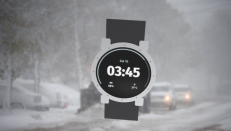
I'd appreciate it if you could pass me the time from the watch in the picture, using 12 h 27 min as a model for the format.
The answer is 3 h 45 min
